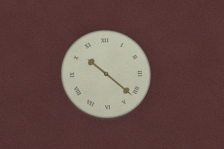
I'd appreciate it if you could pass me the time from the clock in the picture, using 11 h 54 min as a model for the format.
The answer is 10 h 22 min
